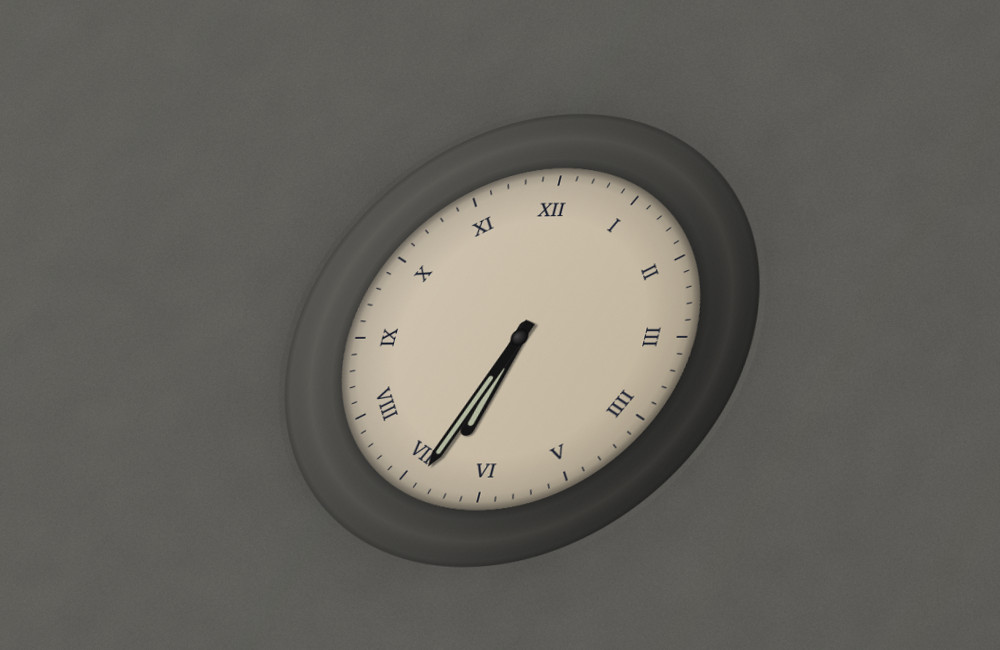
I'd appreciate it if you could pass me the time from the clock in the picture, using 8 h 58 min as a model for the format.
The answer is 6 h 34 min
